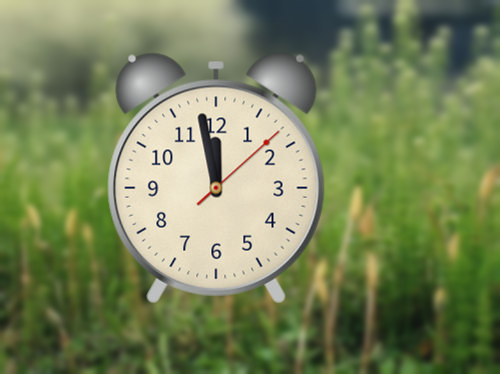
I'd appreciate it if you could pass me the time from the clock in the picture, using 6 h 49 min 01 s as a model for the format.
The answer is 11 h 58 min 08 s
